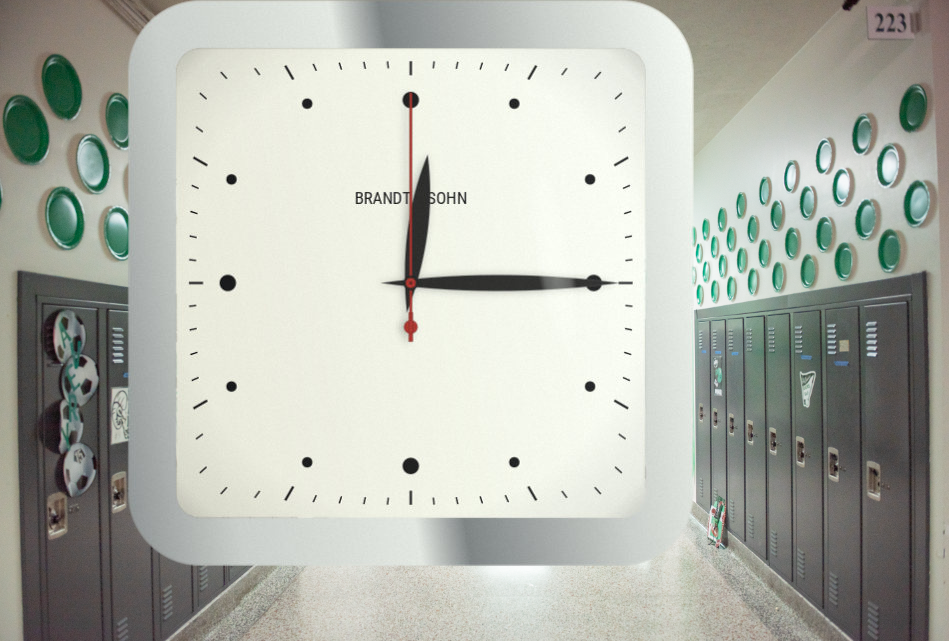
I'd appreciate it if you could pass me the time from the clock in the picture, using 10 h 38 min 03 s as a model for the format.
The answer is 12 h 15 min 00 s
